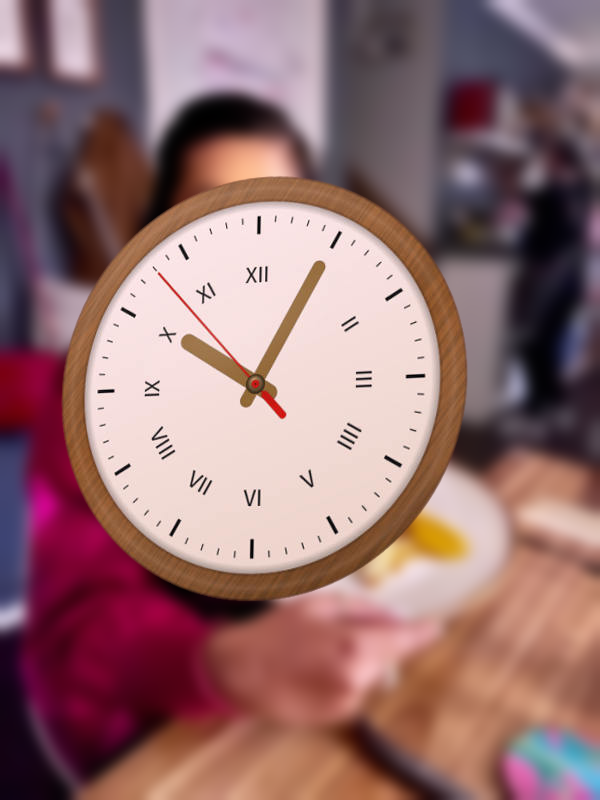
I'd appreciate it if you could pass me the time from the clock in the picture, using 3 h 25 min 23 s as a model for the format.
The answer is 10 h 04 min 53 s
